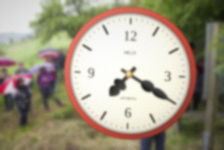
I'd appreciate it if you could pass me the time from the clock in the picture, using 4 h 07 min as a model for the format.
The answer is 7 h 20 min
